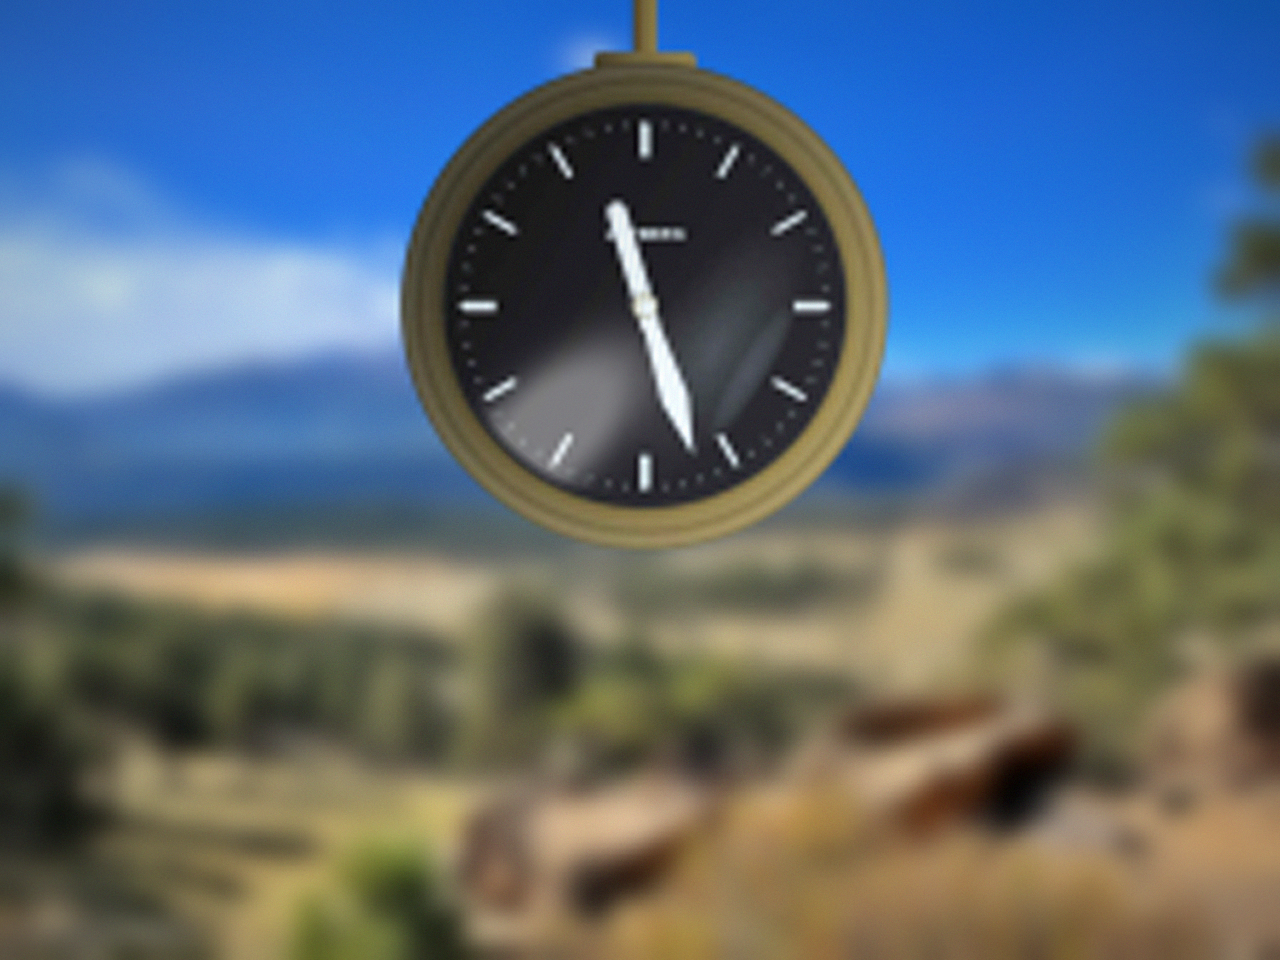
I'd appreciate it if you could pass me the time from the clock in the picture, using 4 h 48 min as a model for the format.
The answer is 11 h 27 min
